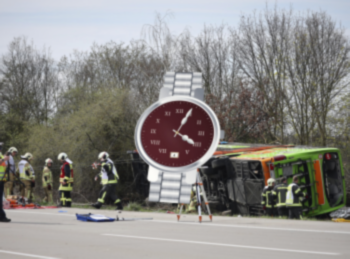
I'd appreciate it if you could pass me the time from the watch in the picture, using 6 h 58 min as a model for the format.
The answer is 4 h 04 min
